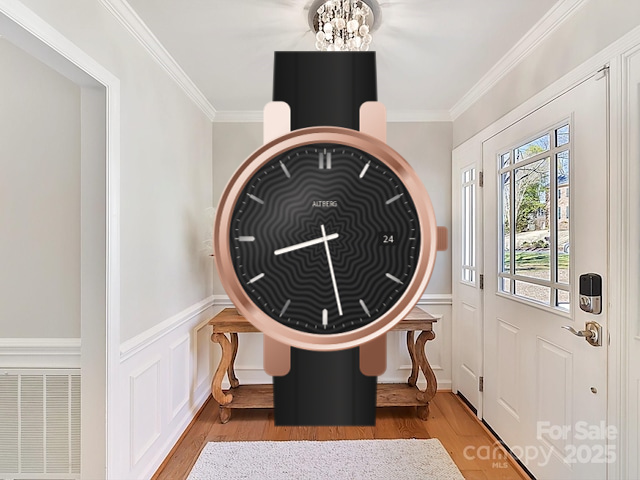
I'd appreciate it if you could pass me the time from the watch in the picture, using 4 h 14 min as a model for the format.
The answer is 8 h 28 min
